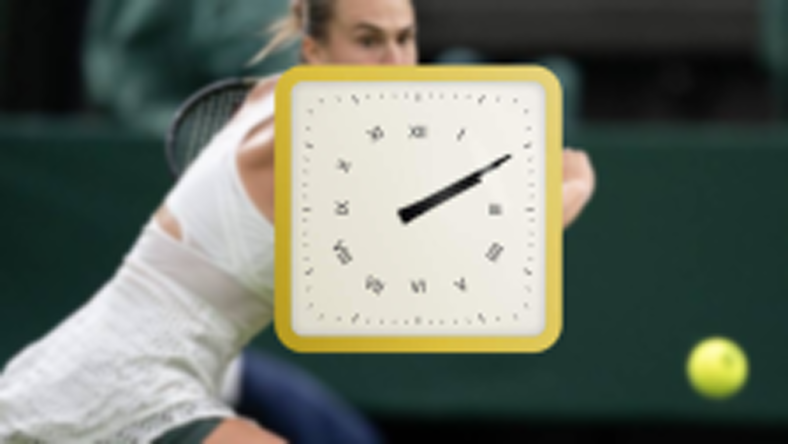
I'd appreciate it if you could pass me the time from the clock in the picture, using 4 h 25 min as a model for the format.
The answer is 2 h 10 min
